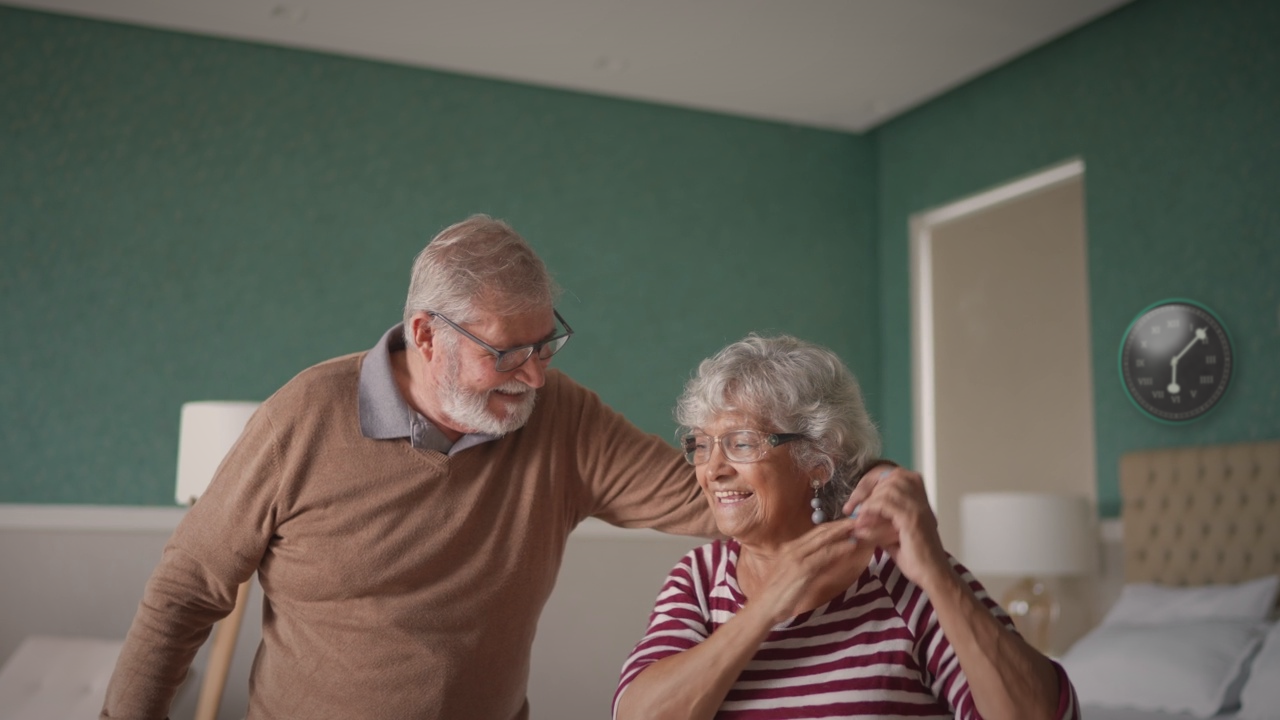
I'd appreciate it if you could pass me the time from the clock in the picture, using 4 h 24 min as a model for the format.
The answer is 6 h 08 min
